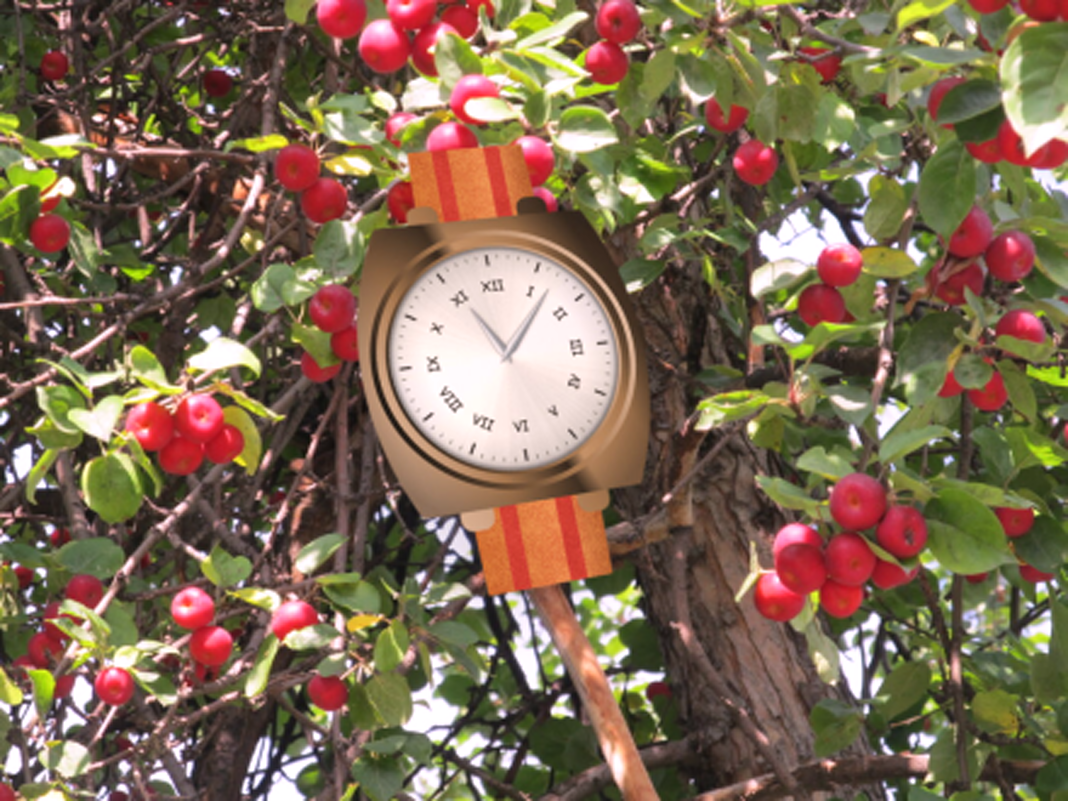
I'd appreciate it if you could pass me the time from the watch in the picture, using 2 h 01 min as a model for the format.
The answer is 11 h 07 min
